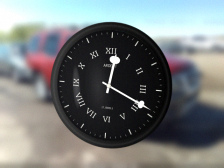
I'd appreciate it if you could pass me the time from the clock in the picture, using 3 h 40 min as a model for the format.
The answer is 12 h 19 min
